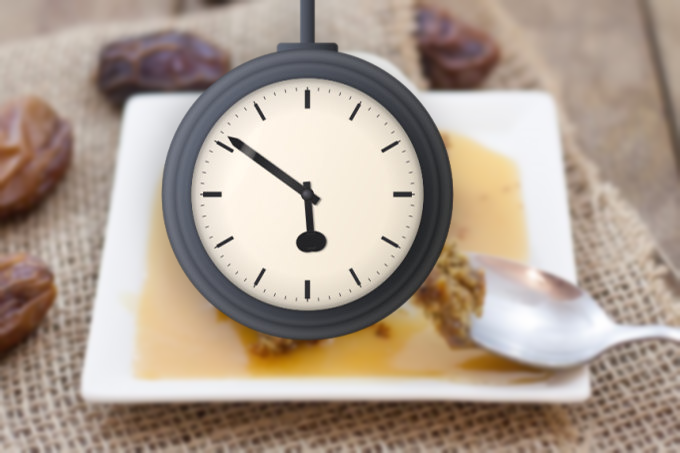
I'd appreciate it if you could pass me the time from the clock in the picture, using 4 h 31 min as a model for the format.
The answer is 5 h 51 min
